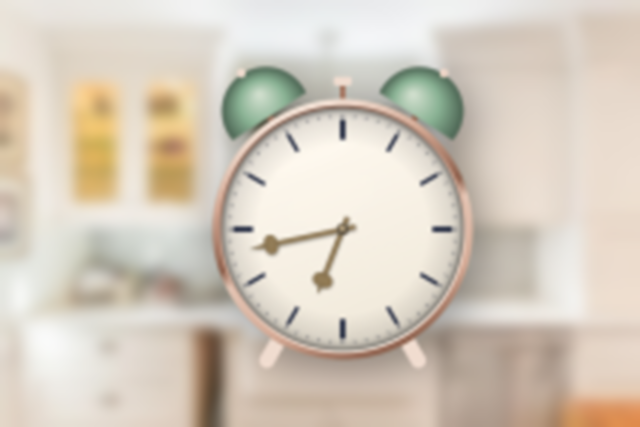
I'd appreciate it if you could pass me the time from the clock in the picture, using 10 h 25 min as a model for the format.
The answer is 6 h 43 min
